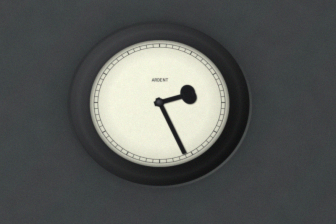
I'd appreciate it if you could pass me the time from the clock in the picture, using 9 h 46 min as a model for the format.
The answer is 2 h 26 min
